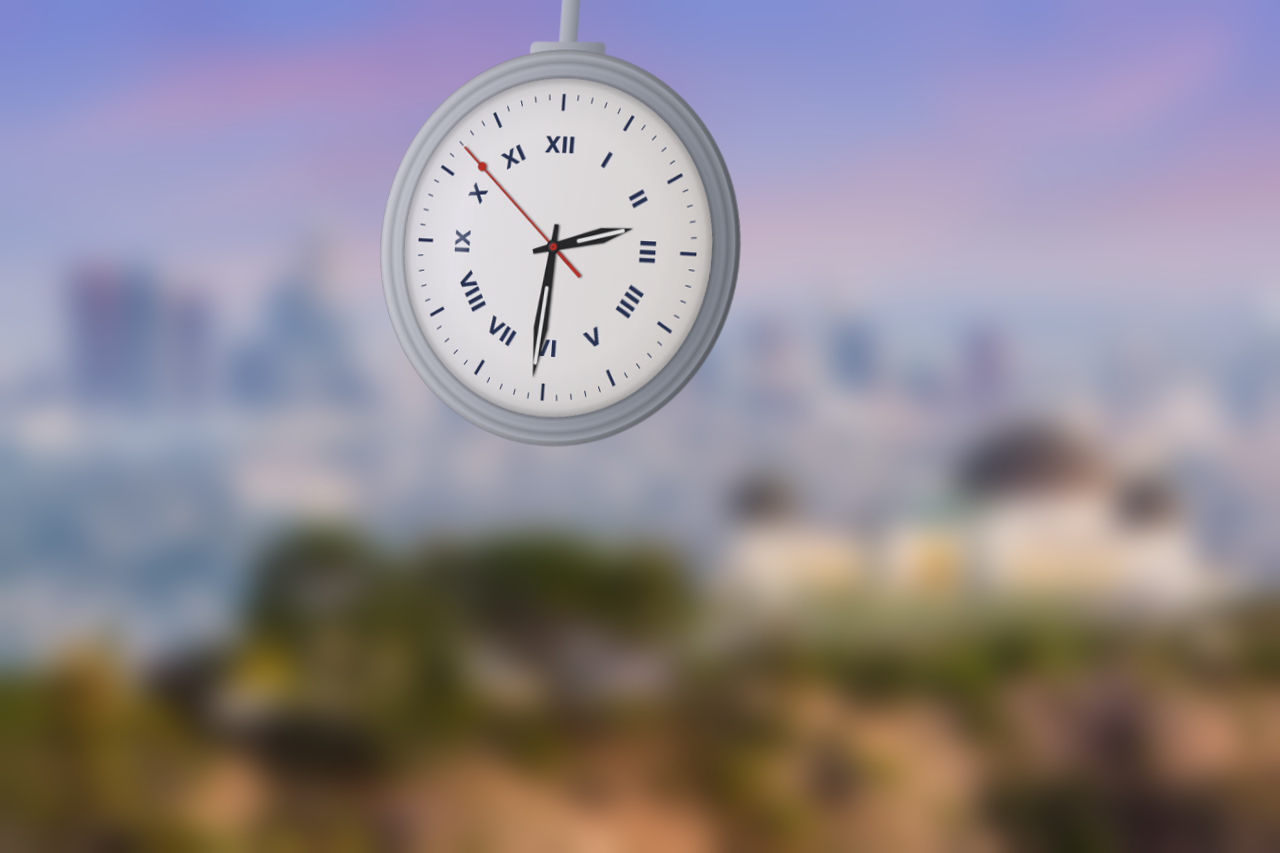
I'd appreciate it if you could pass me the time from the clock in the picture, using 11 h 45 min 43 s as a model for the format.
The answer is 2 h 30 min 52 s
